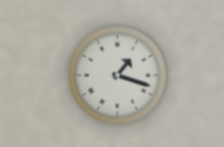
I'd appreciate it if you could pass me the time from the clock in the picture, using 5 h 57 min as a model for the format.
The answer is 1 h 18 min
